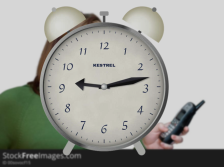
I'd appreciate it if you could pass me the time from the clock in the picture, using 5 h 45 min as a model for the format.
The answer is 9 h 13 min
